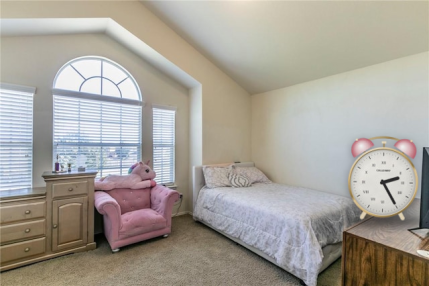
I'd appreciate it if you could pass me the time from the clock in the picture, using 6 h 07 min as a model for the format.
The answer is 2 h 25 min
